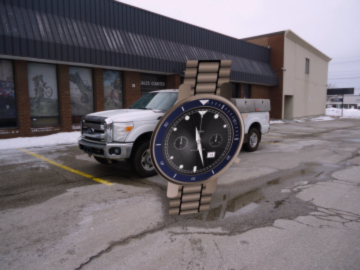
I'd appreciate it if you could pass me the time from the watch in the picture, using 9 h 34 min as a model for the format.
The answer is 11 h 27 min
